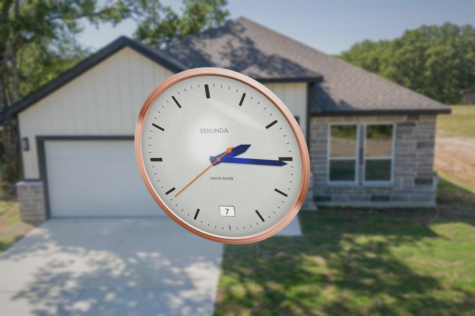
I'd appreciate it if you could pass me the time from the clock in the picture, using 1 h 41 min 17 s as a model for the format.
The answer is 2 h 15 min 39 s
